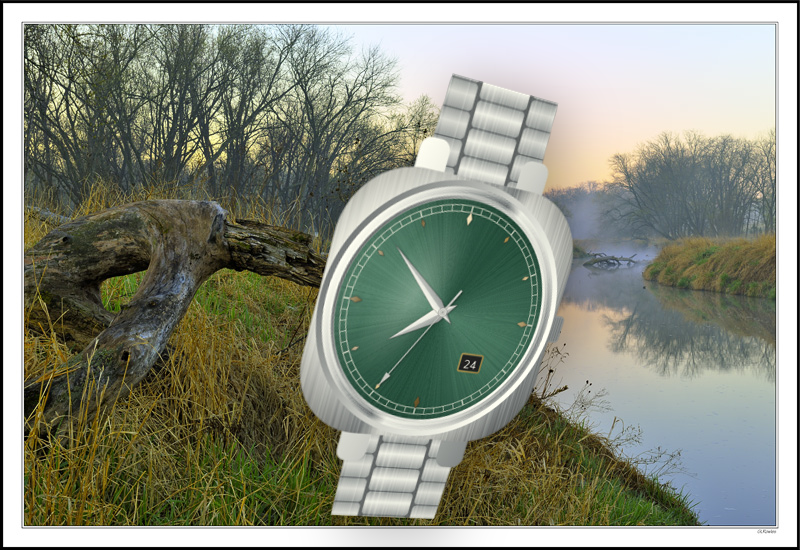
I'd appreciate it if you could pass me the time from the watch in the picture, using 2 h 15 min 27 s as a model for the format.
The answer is 7 h 51 min 35 s
